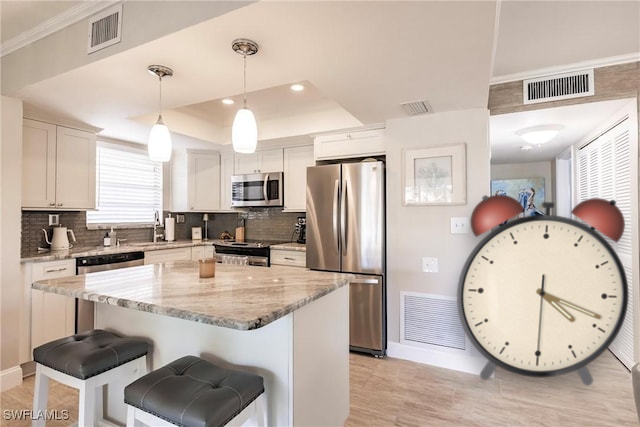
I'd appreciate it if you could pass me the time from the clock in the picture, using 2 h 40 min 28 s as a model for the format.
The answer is 4 h 18 min 30 s
